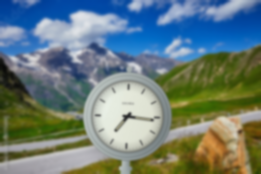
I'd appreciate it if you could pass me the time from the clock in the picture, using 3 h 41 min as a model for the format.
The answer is 7 h 16 min
